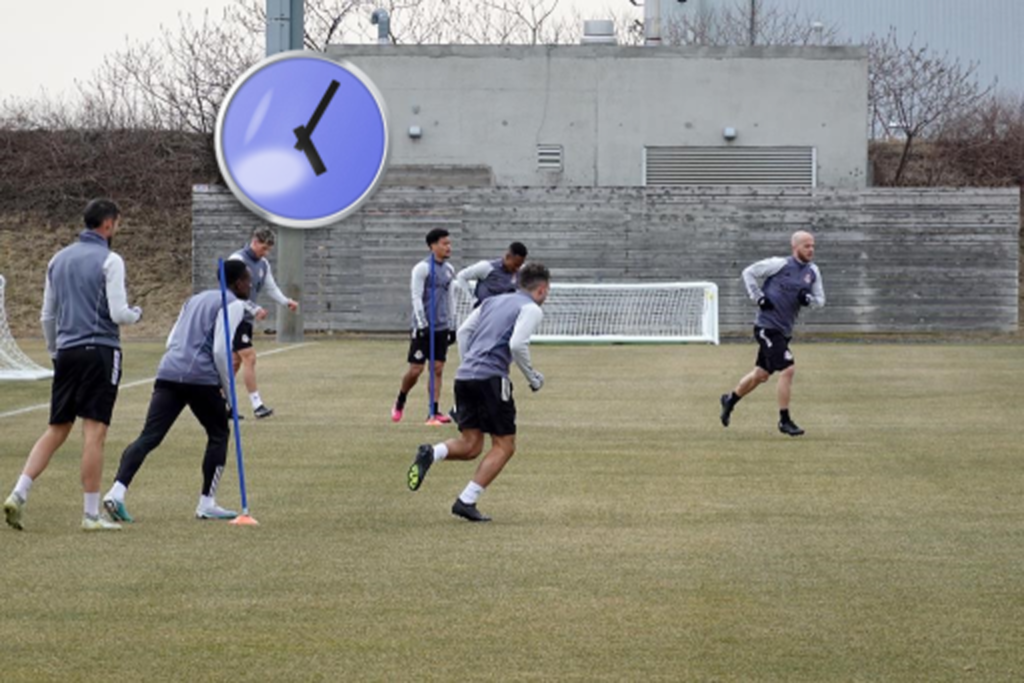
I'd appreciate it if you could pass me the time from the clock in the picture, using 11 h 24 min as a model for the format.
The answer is 5 h 05 min
